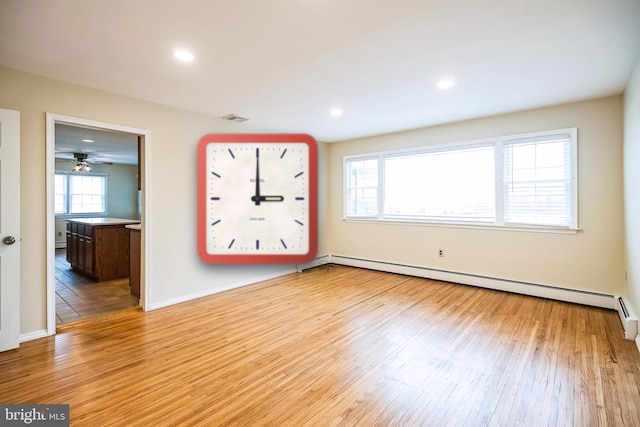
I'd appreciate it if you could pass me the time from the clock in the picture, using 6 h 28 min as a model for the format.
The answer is 3 h 00 min
